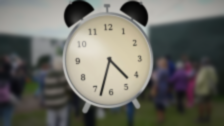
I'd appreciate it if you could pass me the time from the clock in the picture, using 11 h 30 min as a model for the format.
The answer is 4 h 33 min
